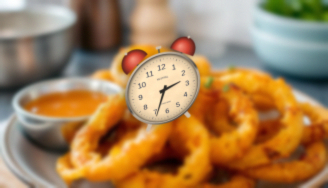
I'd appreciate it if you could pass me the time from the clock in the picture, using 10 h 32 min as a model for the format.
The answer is 2 h 34 min
